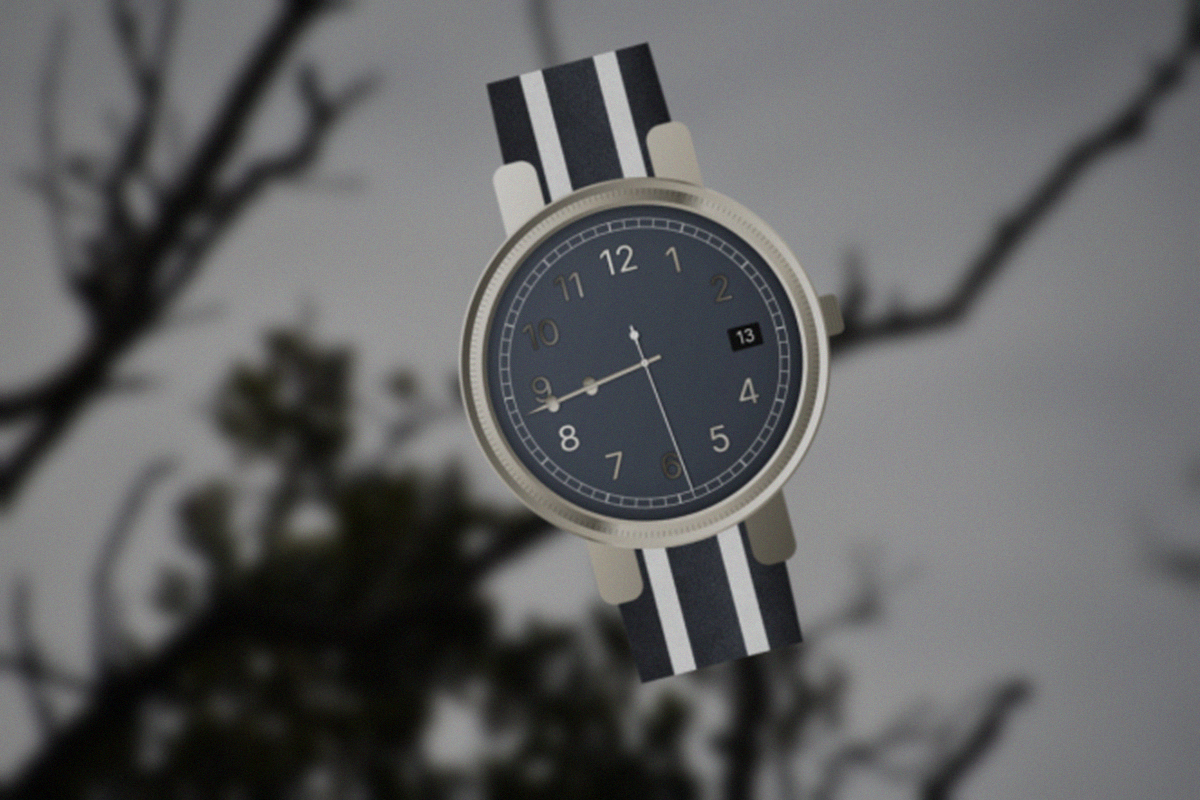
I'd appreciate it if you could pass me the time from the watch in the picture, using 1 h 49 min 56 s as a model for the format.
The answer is 8 h 43 min 29 s
